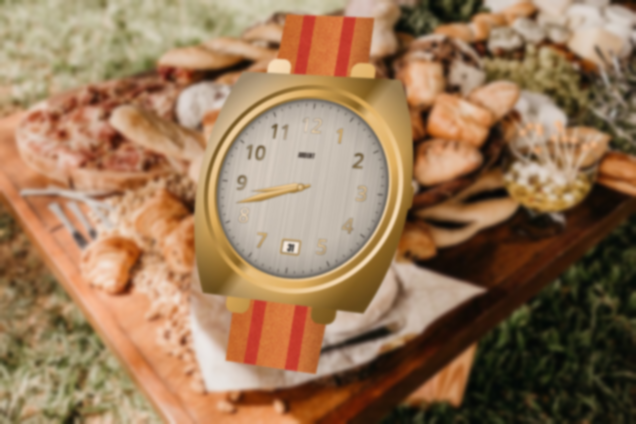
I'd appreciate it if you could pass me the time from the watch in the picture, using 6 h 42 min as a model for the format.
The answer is 8 h 42 min
